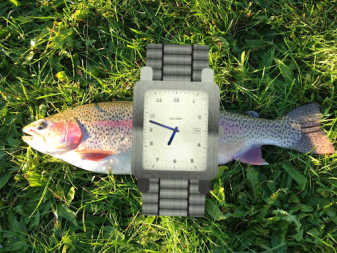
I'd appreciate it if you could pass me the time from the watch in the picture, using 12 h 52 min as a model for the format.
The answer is 6 h 48 min
